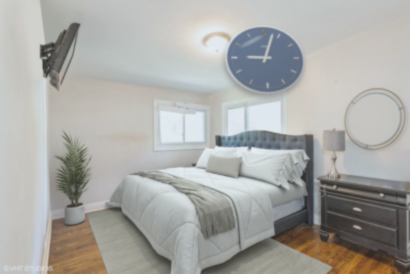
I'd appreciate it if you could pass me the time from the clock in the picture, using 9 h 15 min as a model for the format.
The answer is 9 h 03 min
